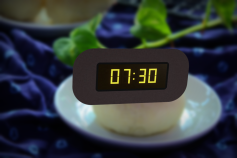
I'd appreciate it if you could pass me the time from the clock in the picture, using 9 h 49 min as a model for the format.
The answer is 7 h 30 min
